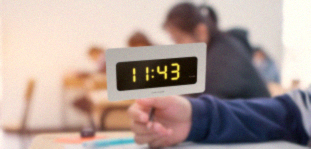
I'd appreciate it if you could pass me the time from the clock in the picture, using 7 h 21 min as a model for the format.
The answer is 11 h 43 min
